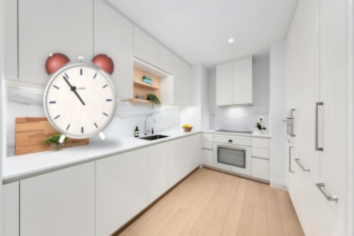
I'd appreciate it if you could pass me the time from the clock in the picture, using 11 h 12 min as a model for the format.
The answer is 10 h 54 min
